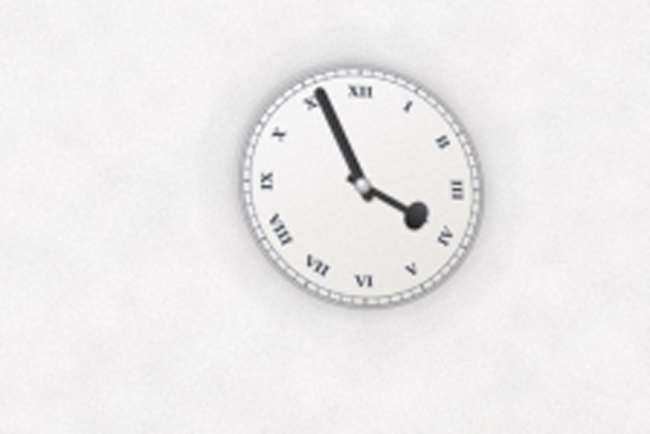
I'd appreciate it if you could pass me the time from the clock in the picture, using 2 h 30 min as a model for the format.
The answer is 3 h 56 min
